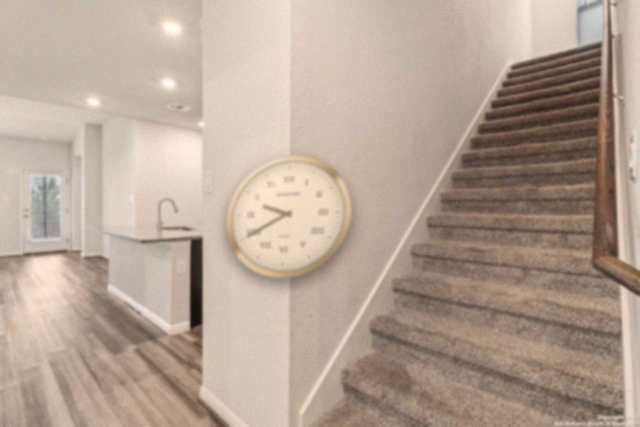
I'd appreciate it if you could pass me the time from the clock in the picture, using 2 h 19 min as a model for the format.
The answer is 9 h 40 min
